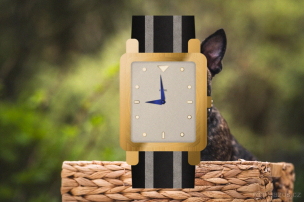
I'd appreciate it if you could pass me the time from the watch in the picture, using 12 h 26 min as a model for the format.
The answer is 8 h 59 min
